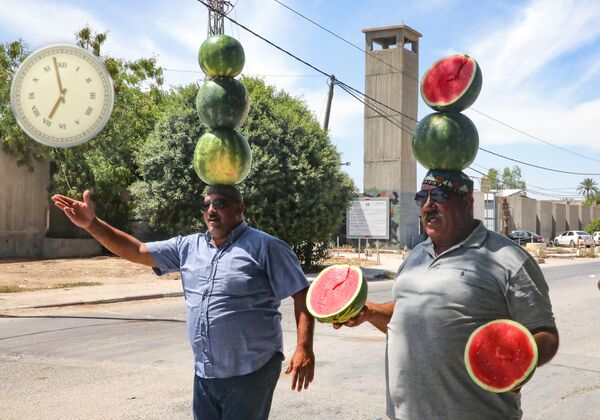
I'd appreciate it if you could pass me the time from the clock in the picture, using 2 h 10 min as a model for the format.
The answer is 6 h 58 min
